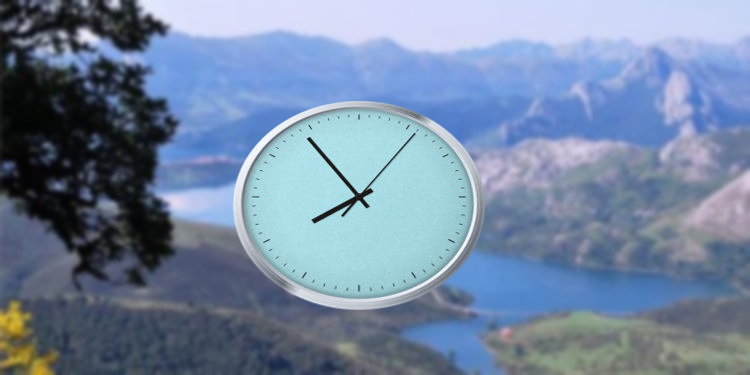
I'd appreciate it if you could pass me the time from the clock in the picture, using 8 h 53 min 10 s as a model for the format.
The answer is 7 h 54 min 06 s
